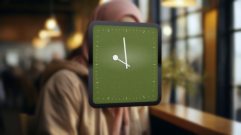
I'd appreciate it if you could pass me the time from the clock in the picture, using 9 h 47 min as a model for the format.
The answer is 9 h 59 min
